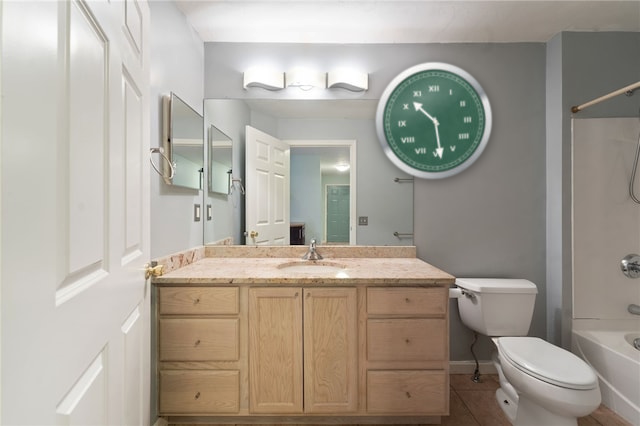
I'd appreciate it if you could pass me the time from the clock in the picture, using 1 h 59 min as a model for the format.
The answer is 10 h 29 min
